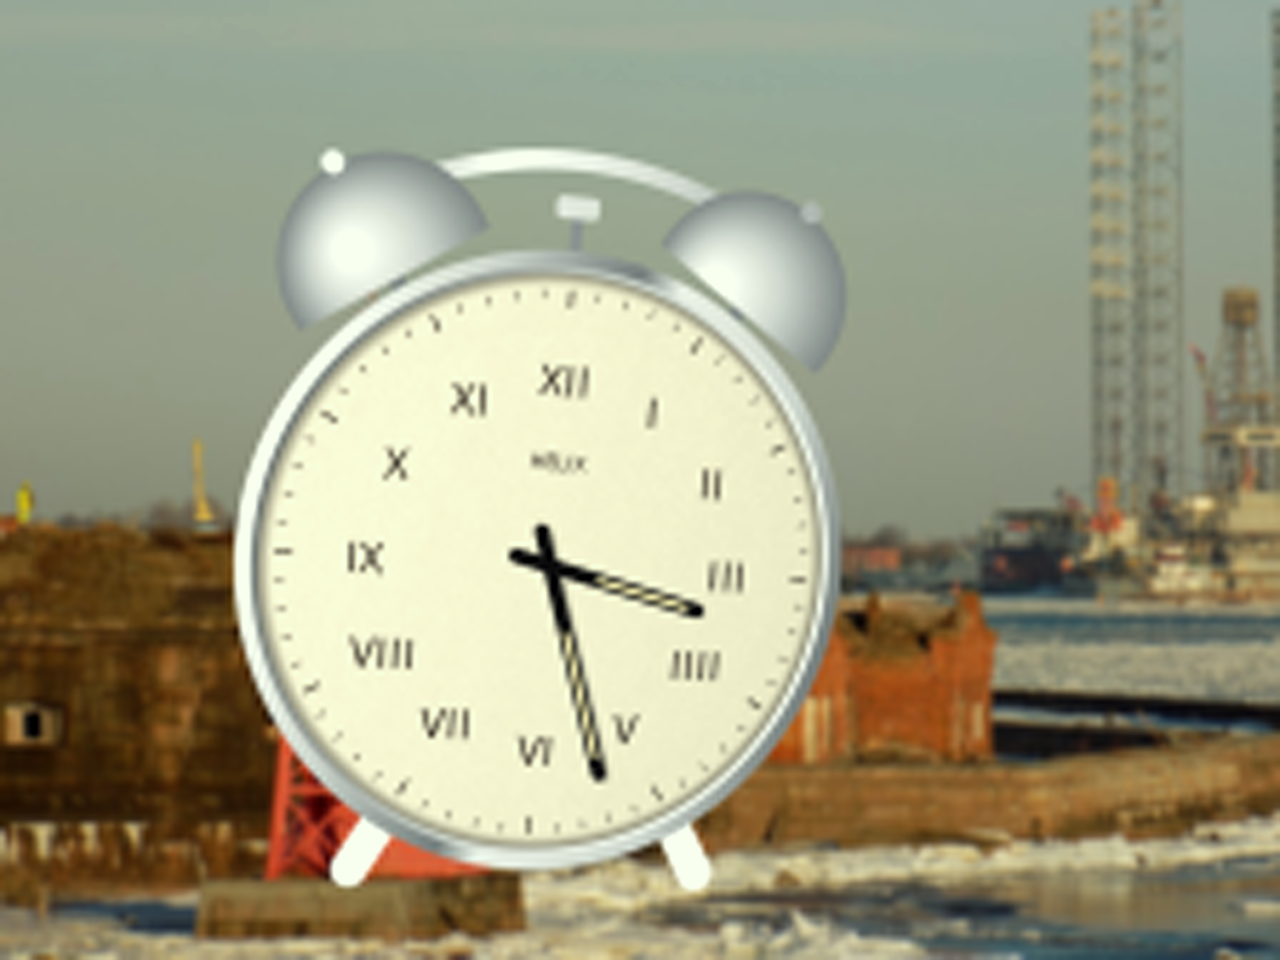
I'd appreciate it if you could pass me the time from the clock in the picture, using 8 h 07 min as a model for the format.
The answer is 3 h 27 min
